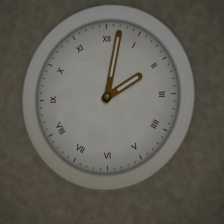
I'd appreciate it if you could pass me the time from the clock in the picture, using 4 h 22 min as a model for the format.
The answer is 2 h 02 min
